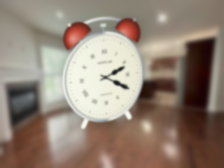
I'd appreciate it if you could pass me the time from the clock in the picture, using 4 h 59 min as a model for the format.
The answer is 2 h 20 min
